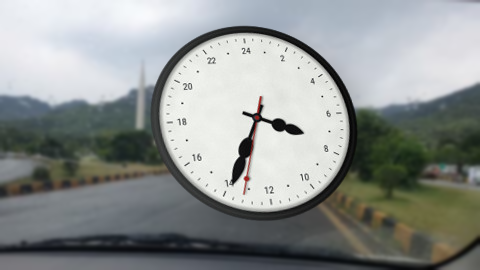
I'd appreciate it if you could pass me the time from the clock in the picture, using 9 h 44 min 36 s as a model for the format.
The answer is 7 h 34 min 33 s
